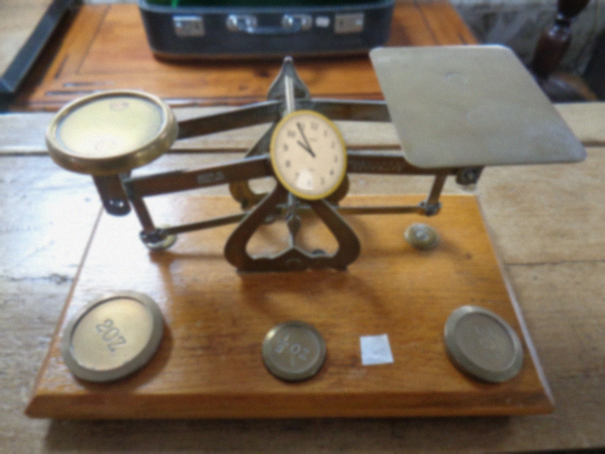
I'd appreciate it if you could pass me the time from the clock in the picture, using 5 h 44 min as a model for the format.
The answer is 9 h 54 min
